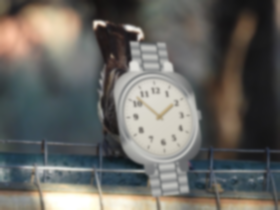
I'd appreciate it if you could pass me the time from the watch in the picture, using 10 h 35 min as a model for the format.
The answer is 1 h 52 min
